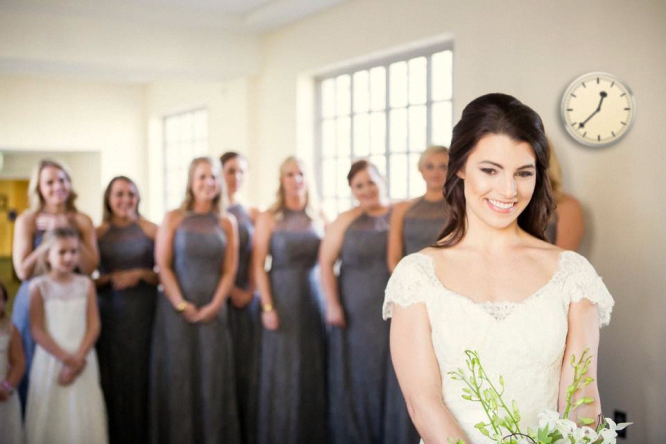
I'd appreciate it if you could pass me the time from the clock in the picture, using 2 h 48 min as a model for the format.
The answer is 12 h 38 min
